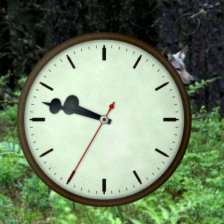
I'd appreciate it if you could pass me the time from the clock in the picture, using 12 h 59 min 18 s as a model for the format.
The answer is 9 h 47 min 35 s
